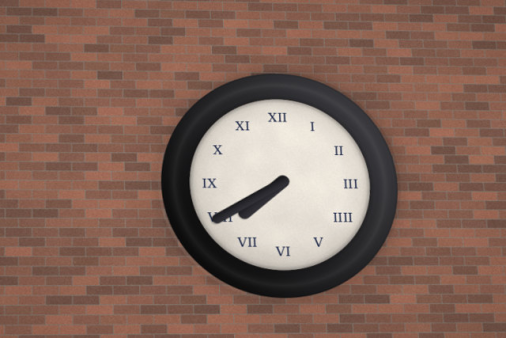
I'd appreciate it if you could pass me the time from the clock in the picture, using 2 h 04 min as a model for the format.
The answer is 7 h 40 min
